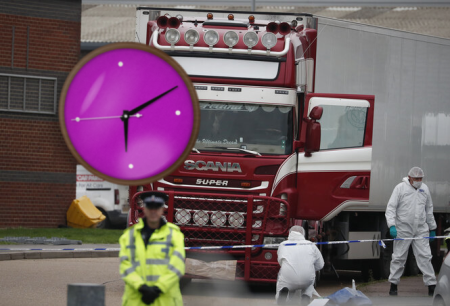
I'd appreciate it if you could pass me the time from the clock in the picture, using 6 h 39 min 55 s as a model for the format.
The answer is 6 h 10 min 45 s
